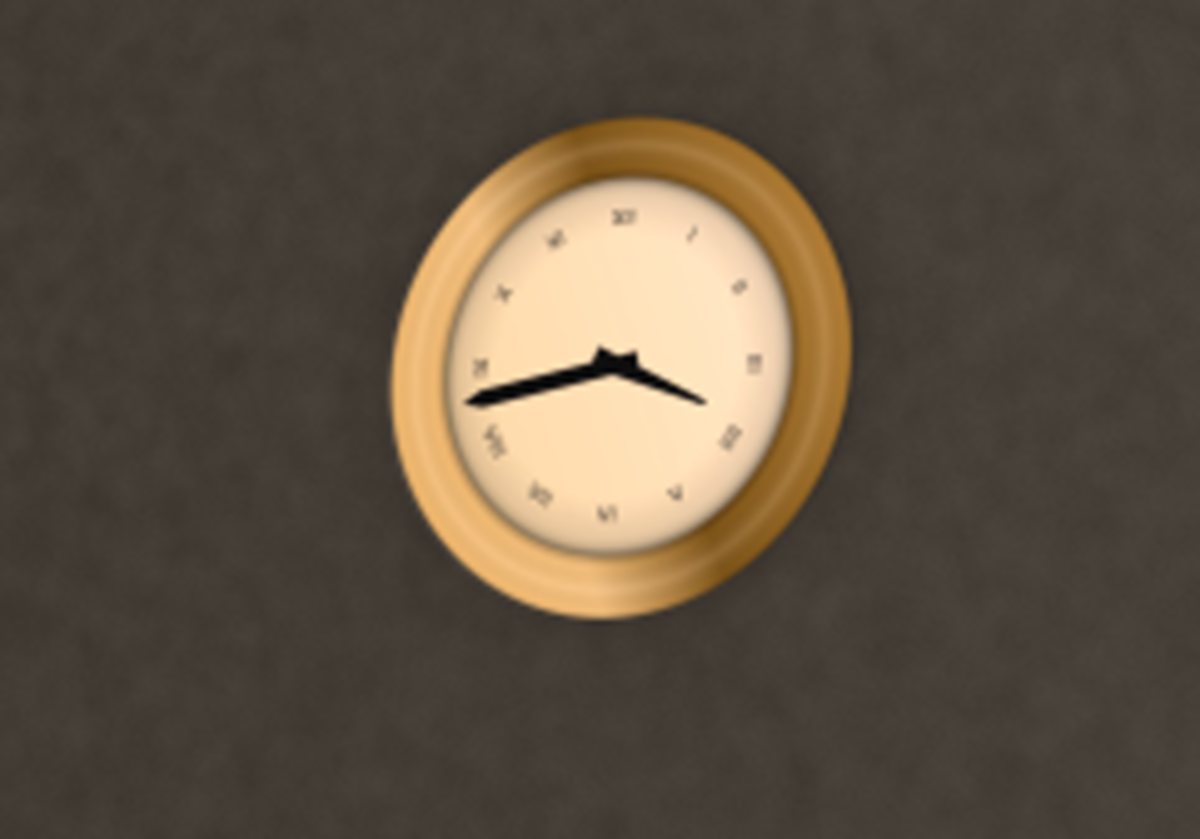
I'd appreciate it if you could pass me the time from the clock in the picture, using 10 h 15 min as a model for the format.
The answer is 3 h 43 min
